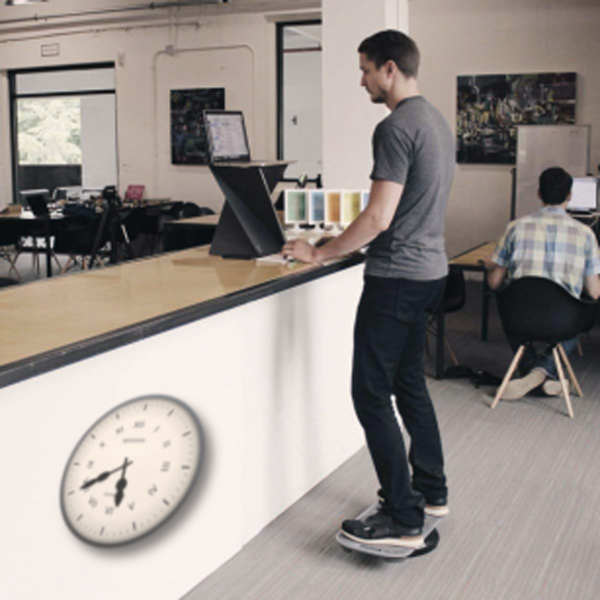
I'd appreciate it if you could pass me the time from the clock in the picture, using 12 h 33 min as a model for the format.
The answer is 5 h 40 min
